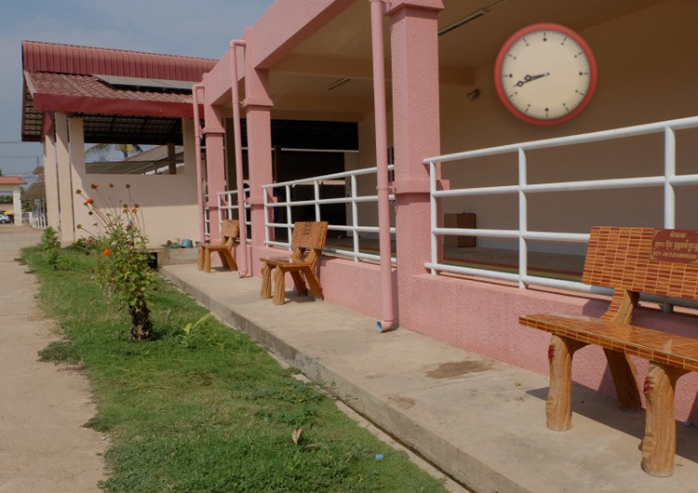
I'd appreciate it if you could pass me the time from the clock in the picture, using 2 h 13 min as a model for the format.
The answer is 8 h 42 min
